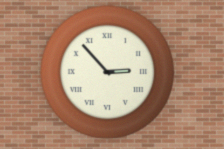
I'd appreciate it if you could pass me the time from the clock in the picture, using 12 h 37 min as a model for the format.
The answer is 2 h 53 min
